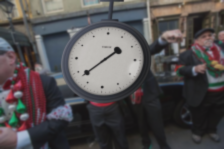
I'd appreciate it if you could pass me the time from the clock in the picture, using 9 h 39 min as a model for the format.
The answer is 1 h 38 min
